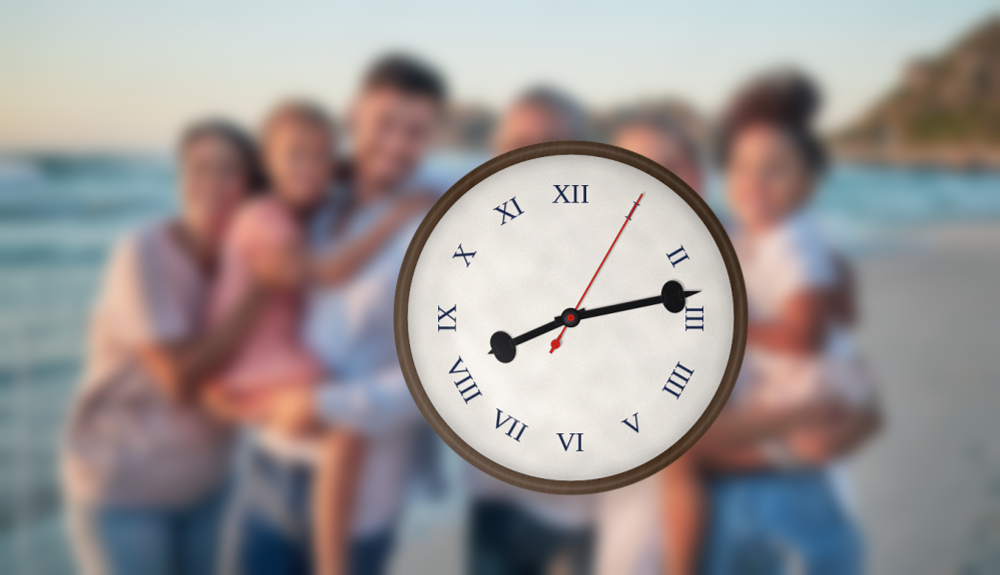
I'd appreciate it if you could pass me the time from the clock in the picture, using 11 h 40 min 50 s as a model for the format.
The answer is 8 h 13 min 05 s
